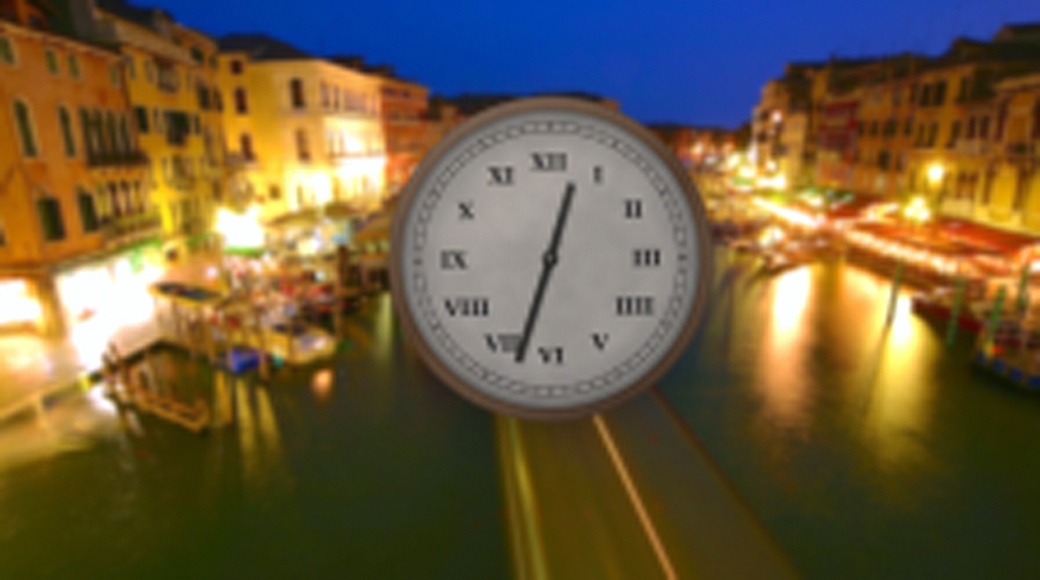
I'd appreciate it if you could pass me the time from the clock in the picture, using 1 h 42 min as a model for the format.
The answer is 12 h 33 min
